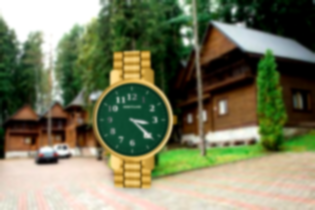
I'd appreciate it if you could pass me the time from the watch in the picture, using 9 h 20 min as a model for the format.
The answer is 3 h 22 min
